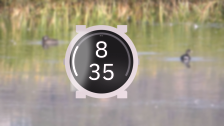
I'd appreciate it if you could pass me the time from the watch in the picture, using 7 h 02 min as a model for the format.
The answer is 8 h 35 min
